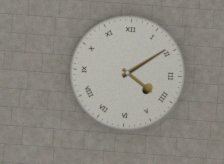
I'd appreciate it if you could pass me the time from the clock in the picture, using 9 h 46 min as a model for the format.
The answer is 4 h 09 min
